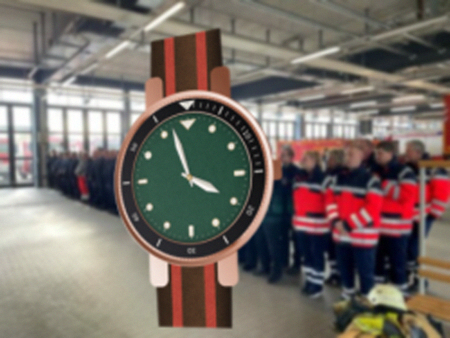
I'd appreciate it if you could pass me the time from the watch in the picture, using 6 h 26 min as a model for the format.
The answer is 3 h 57 min
